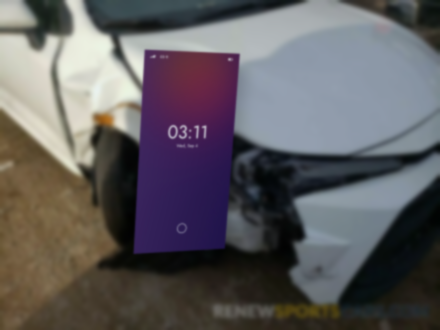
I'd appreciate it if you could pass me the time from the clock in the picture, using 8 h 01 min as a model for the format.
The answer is 3 h 11 min
